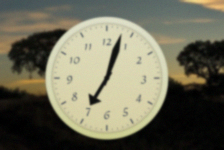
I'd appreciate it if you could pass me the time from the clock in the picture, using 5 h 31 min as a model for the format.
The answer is 7 h 03 min
